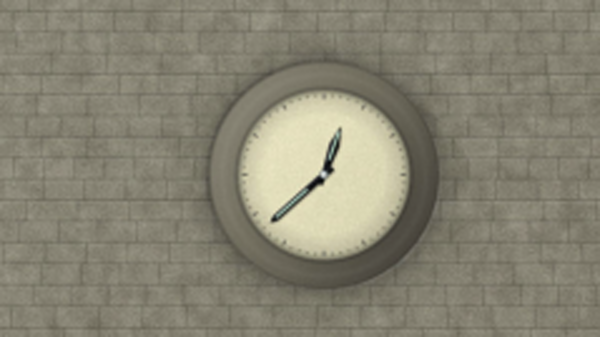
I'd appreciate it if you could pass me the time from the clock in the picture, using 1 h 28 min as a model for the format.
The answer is 12 h 38 min
